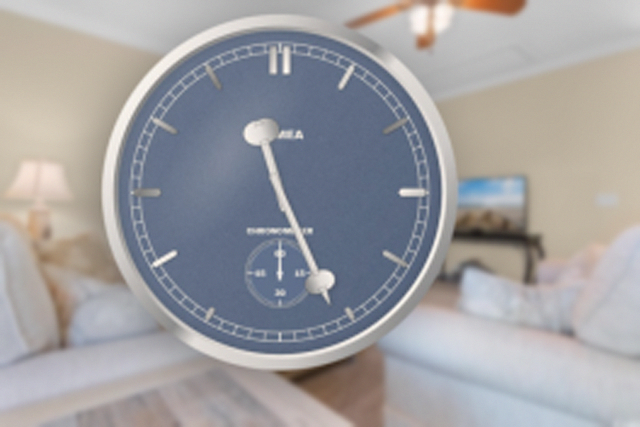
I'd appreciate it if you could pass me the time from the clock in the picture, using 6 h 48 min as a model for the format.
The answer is 11 h 26 min
